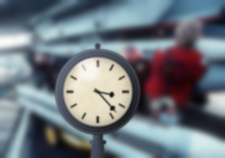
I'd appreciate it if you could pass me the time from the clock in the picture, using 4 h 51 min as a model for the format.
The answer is 3 h 23 min
